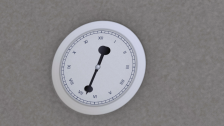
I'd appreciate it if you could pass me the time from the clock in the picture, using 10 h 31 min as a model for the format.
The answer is 12 h 33 min
